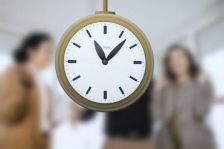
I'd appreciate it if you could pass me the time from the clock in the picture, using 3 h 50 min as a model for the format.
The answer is 11 h 07 min
